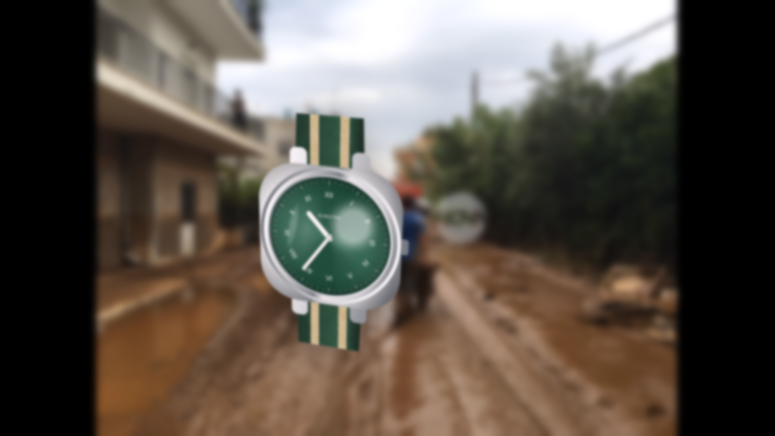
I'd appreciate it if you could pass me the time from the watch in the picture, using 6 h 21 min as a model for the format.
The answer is 10 h 36 min
